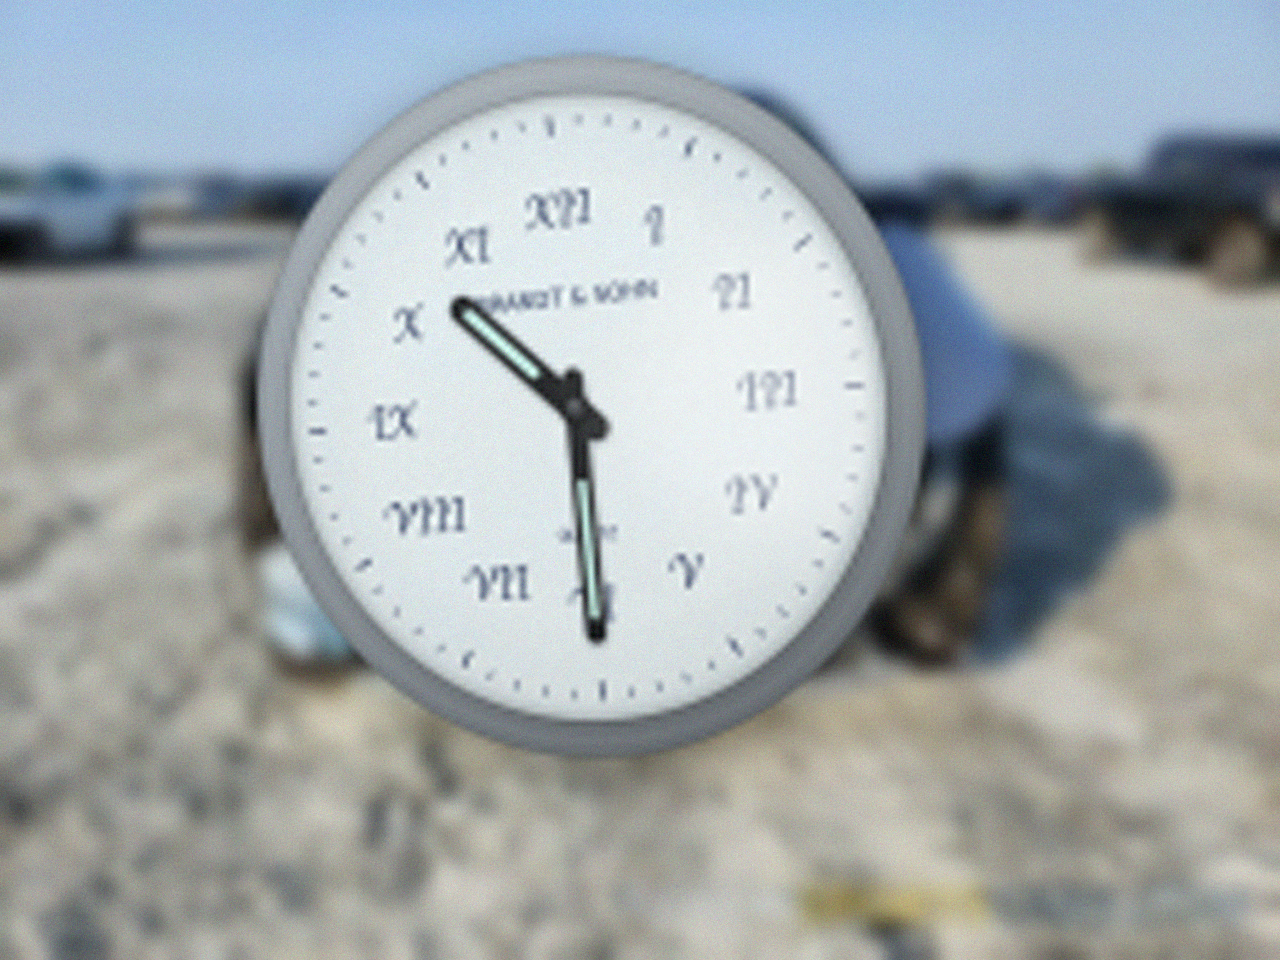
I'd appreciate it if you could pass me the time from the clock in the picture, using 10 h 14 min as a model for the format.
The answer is 10 h 30 min
